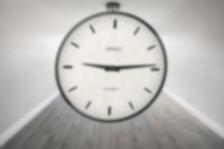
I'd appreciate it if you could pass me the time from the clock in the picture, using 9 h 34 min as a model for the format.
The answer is 9 h 14 min
